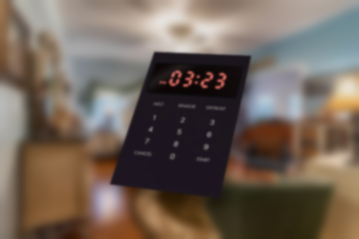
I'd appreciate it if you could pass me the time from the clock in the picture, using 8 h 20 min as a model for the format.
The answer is 3 h 23 min
